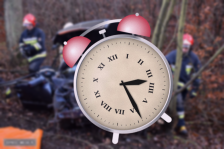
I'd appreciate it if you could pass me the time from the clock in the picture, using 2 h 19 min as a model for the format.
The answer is 3 h 29 min
